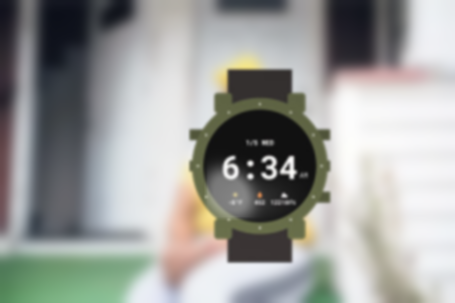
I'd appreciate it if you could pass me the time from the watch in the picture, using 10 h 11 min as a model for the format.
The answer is 6 h 34 min
